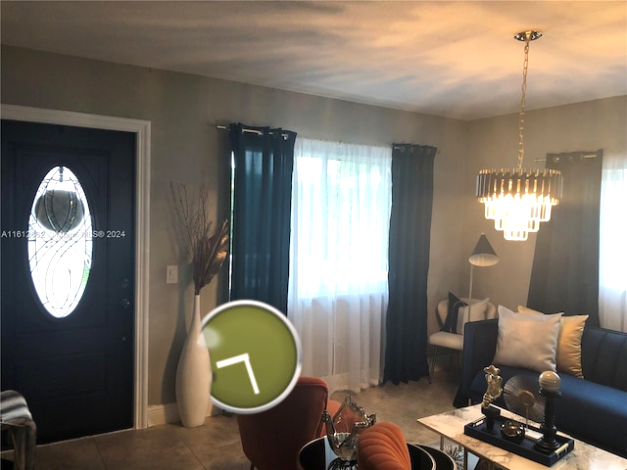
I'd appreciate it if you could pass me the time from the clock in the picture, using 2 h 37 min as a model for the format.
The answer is 8 h 27 min
